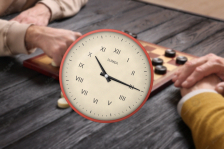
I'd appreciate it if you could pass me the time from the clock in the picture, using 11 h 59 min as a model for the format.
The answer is 10 h 15 min
